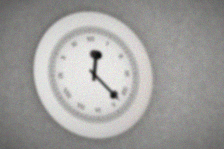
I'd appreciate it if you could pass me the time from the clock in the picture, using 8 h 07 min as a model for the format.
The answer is 12 h 23 min
